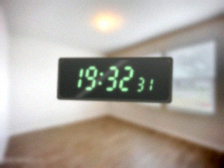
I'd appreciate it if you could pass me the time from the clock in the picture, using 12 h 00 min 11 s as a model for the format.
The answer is 19 h 32 min 31 s
